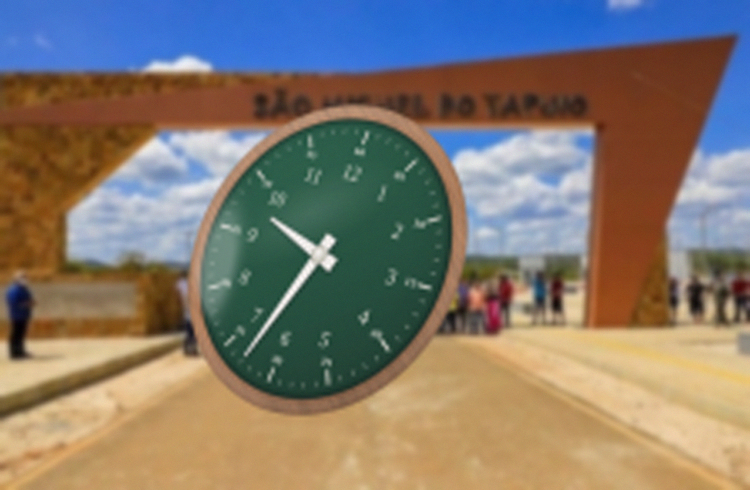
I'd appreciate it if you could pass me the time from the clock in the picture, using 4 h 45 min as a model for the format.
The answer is 9 h 33 min
